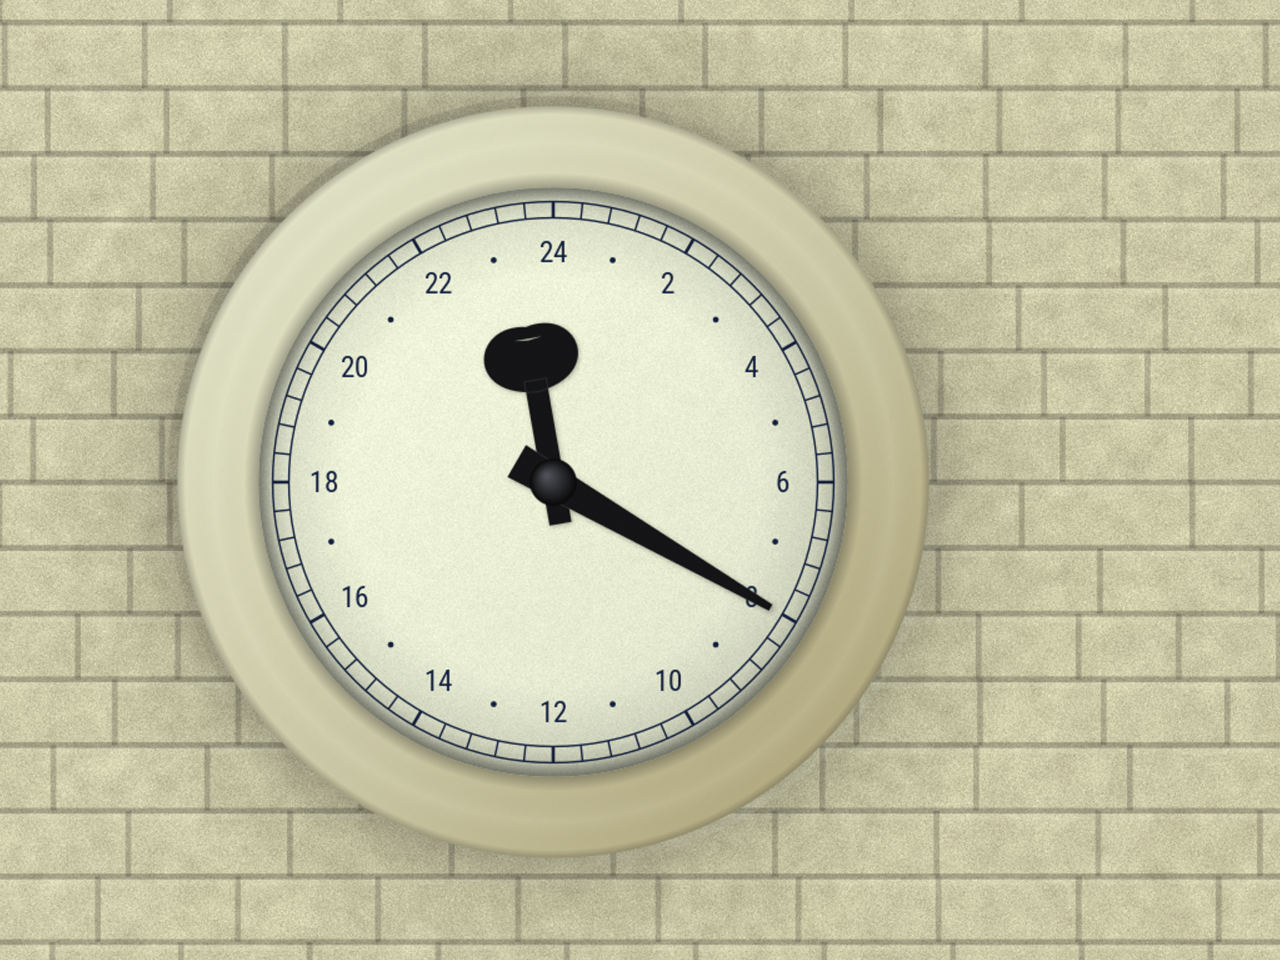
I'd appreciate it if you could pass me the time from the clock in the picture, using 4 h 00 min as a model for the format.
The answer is 23 h 20 min
